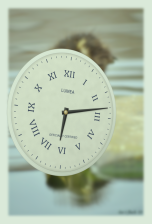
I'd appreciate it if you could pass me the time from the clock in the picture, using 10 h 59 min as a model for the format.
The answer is 6 h 13 min
